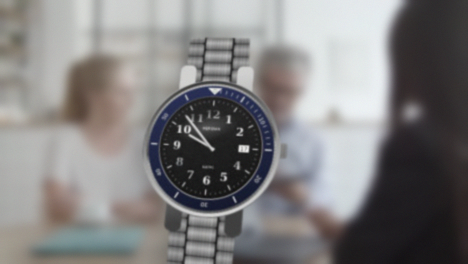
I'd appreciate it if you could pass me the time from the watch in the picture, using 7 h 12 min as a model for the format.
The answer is 9 h 53 min
